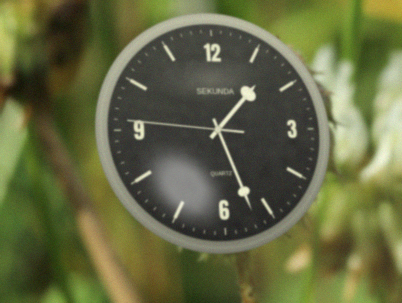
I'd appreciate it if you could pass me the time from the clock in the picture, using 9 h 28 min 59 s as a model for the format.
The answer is 1 h 26 min 46 s
